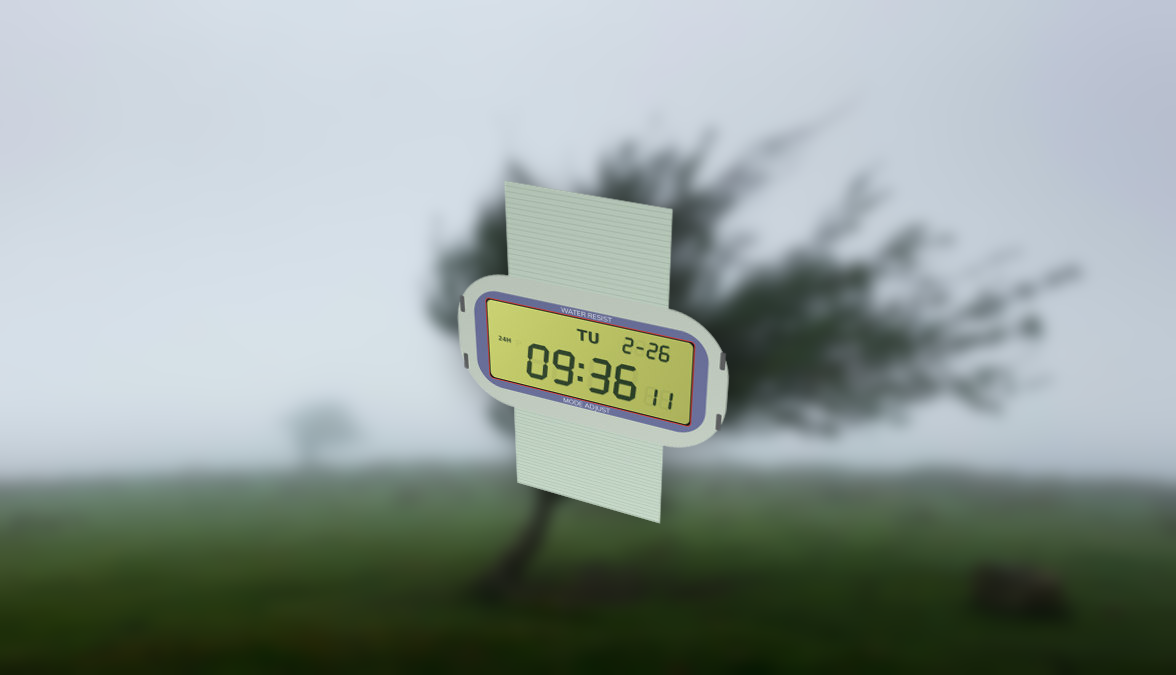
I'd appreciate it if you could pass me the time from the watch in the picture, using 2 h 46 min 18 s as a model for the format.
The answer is 9 h 36 min 11 s
